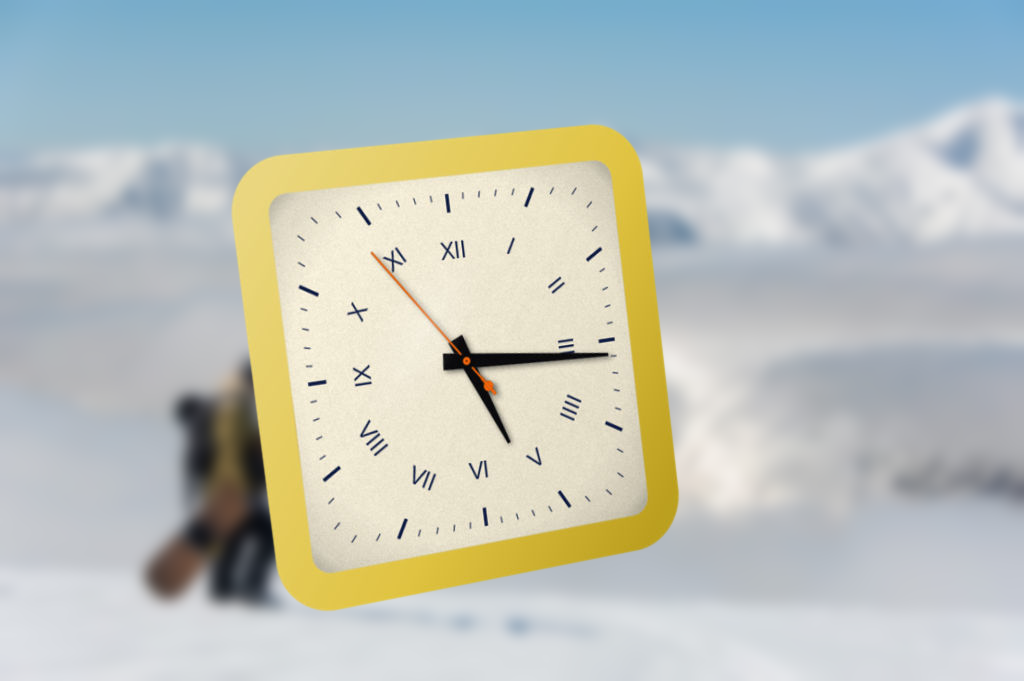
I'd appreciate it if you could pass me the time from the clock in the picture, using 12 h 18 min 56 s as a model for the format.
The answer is 5 h 15 min 54 s
